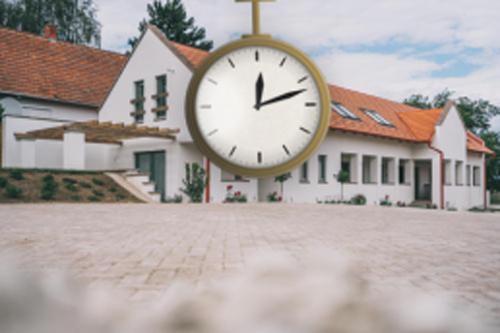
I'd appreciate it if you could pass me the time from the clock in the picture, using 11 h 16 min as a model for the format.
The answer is 12 h 12 min
